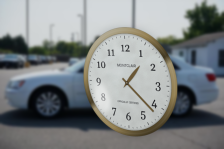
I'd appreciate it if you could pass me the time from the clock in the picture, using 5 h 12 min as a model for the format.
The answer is 1 h 22 min
